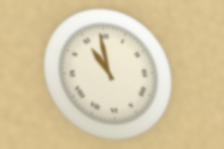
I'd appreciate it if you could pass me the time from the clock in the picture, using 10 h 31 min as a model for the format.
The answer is 10 h 59 min
